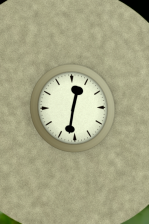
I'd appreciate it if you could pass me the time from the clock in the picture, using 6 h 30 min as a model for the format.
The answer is 12 h 32 min
